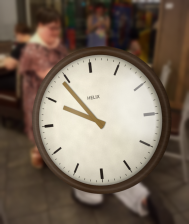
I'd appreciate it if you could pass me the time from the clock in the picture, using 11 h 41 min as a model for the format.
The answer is 9 h 54 min
